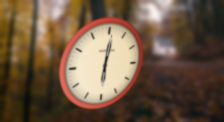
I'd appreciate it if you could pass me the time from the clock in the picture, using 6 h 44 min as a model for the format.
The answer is 6 h 01 min
